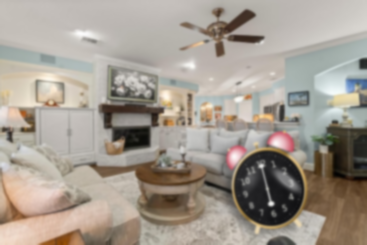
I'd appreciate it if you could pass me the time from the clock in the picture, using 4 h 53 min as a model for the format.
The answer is 6 h 00 min
